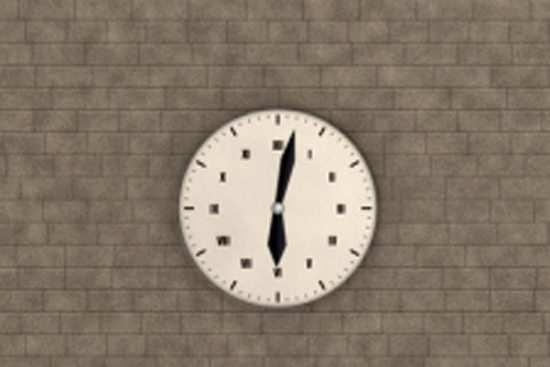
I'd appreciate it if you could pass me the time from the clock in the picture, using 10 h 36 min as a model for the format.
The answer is 6 h 02 min
